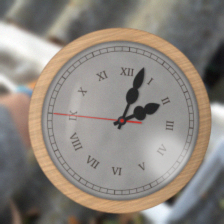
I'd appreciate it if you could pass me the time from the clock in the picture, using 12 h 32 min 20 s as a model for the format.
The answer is 2 h 02 min 45 s
